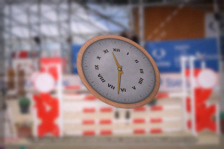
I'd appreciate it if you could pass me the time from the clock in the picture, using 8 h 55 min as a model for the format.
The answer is 11 h 32 min
